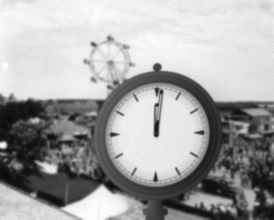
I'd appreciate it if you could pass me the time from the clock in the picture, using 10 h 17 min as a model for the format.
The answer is 12 h 01 min
